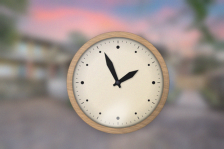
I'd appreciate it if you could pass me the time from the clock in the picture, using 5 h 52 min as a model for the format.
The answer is 1 h 56 min
